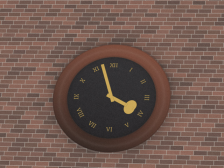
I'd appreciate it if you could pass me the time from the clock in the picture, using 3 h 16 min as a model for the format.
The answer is 3 h 57 min
